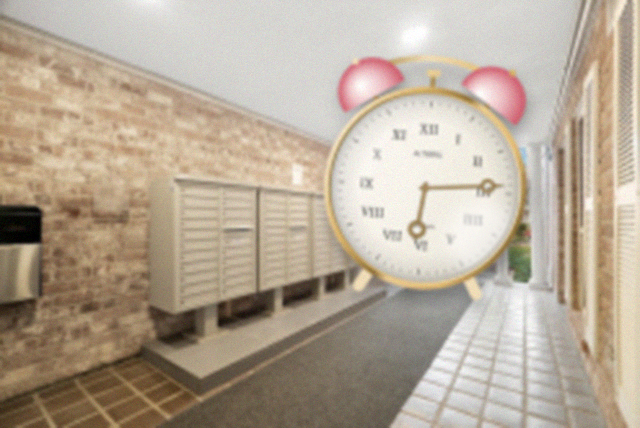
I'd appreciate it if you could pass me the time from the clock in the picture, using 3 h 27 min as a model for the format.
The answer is 6 h 14 min
